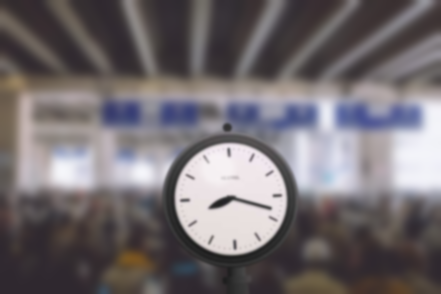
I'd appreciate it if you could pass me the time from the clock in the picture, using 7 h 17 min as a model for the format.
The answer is 8 h 18 min
